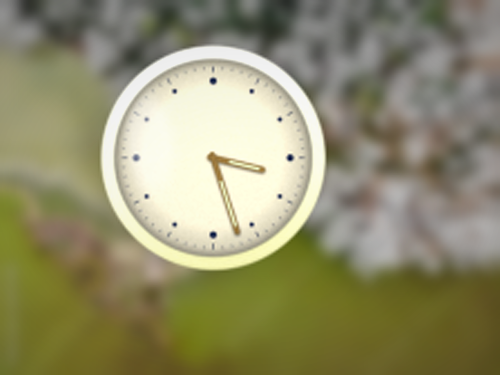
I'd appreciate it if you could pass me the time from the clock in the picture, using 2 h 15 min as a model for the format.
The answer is 3 h 27 min
